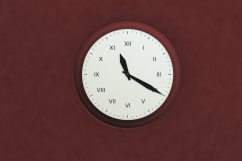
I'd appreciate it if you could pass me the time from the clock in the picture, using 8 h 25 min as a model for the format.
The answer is 11 h 20 min
